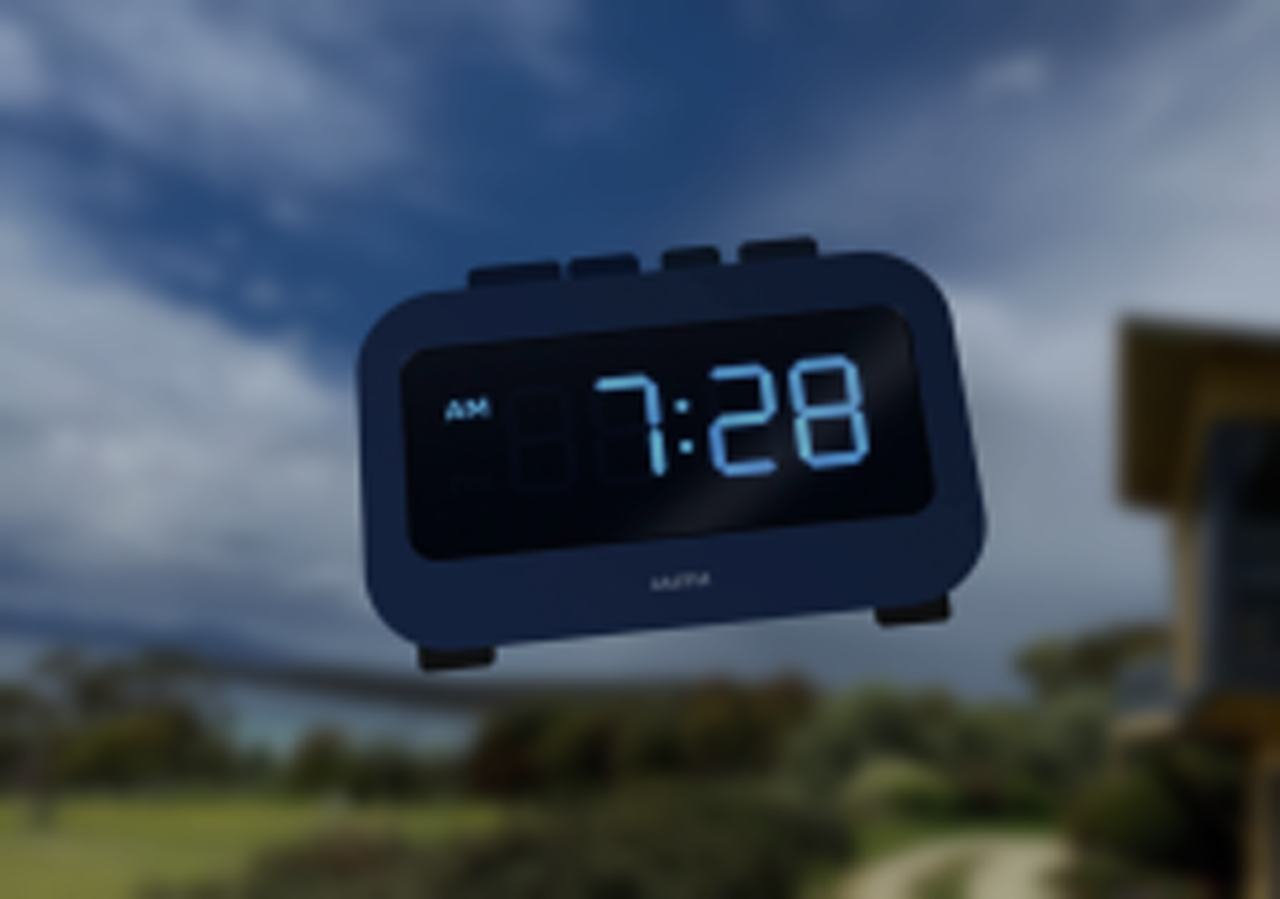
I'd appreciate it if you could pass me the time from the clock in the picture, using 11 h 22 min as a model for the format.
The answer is 7 h 28 min
